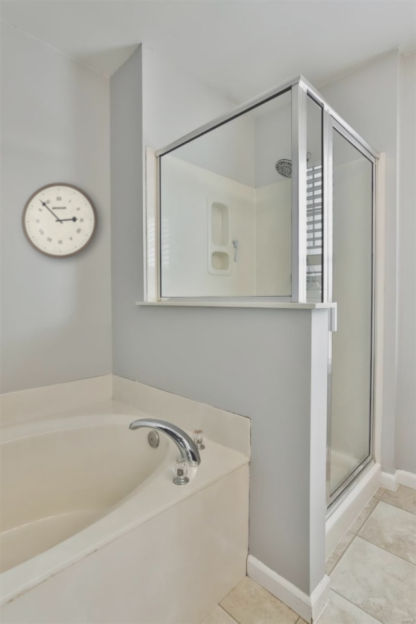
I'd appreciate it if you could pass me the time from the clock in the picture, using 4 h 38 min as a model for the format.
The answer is 2 h 53 min
